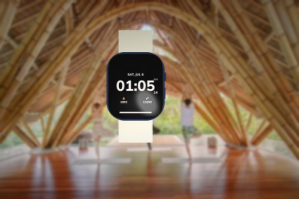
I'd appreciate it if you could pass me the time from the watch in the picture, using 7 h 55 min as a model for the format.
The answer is 1 h 05 min
